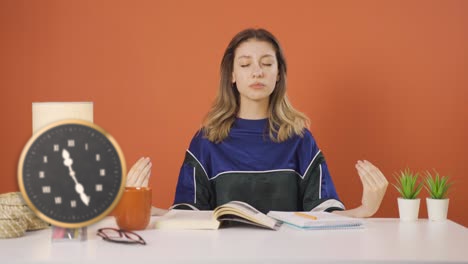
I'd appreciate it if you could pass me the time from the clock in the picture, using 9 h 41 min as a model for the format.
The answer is 11 h 26 min
